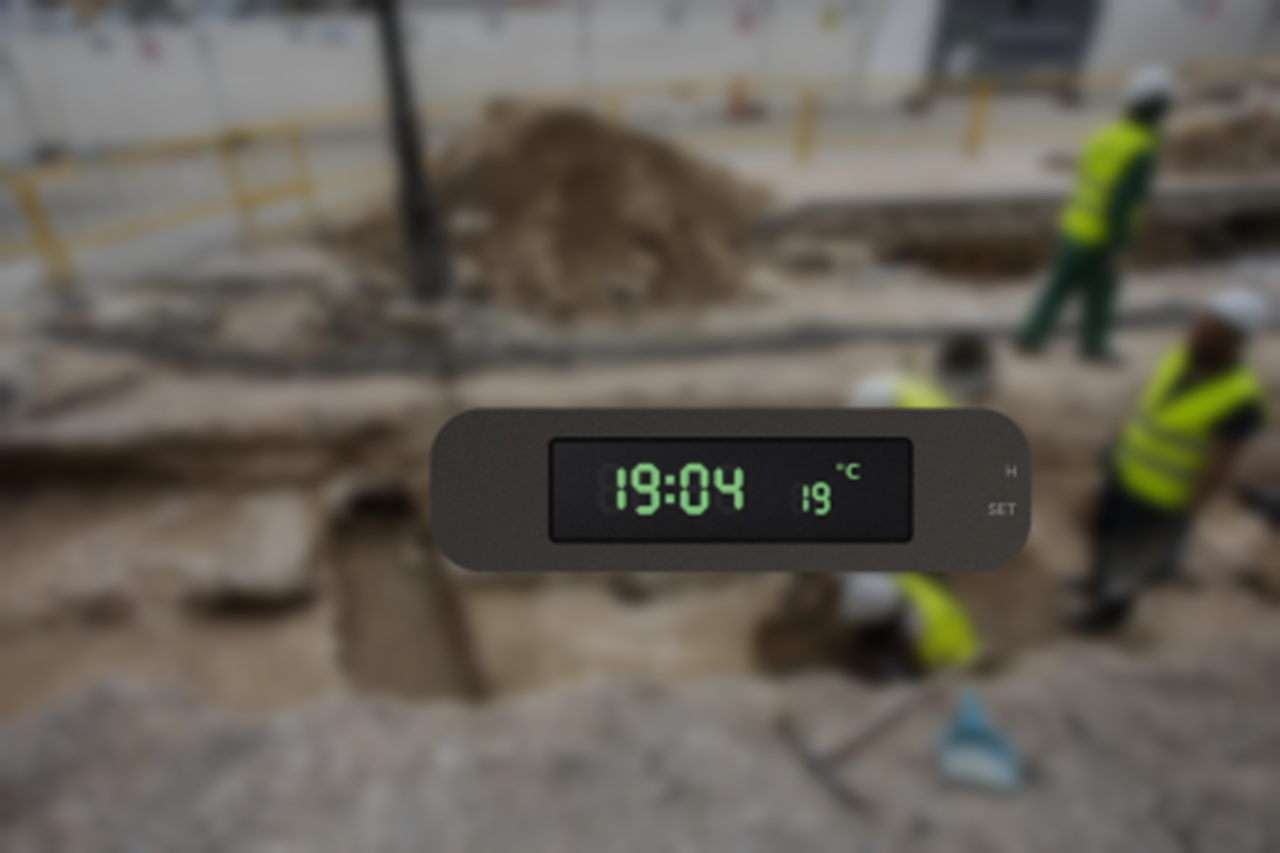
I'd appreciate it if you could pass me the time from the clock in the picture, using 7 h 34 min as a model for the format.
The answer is 19 h 04 min
